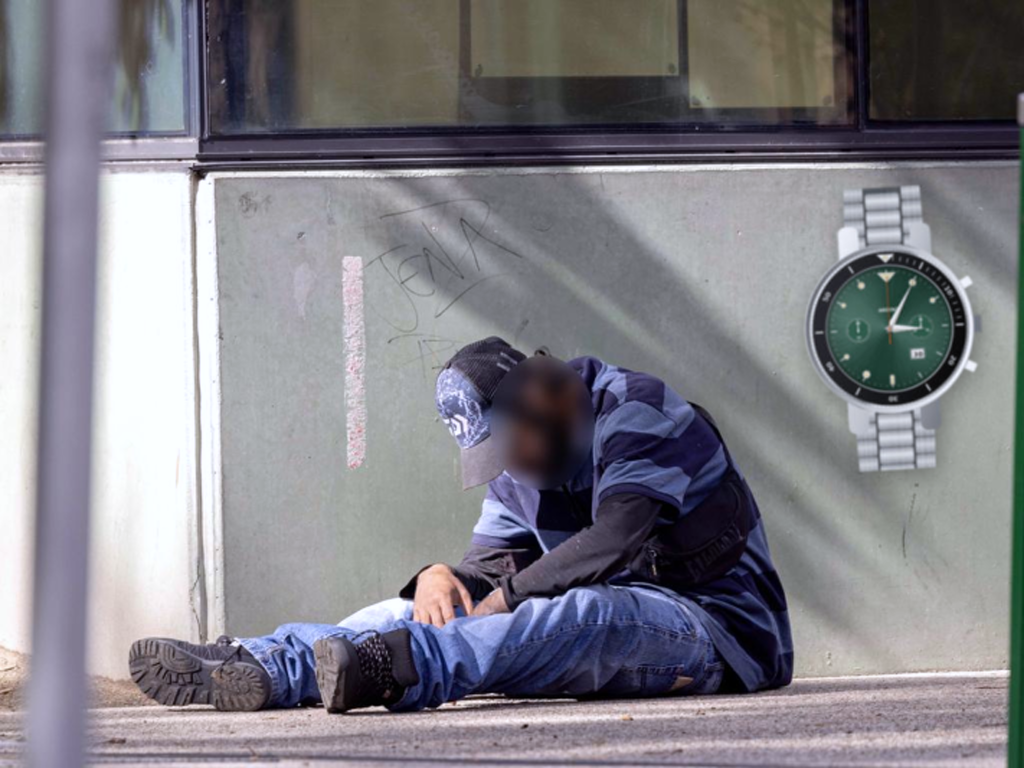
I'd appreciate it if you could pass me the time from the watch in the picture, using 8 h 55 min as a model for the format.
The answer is 3 h 05 min
